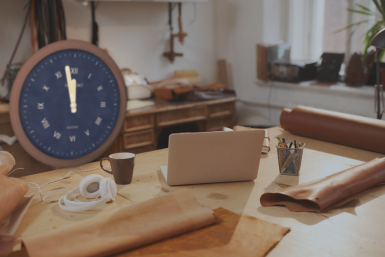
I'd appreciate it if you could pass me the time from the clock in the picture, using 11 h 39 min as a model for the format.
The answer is 11 h 58 min
